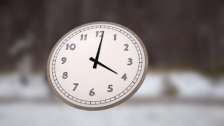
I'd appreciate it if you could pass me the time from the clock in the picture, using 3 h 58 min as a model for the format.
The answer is 4 h 01 min
